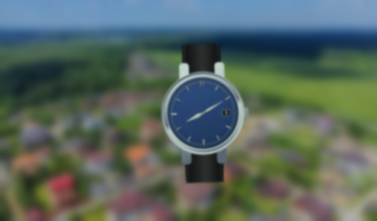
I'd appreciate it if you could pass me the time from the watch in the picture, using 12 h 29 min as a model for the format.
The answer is 8 h 10 min
